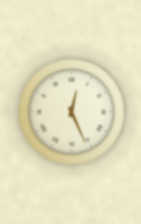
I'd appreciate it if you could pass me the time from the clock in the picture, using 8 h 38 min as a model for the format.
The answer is 12 h 26 min
